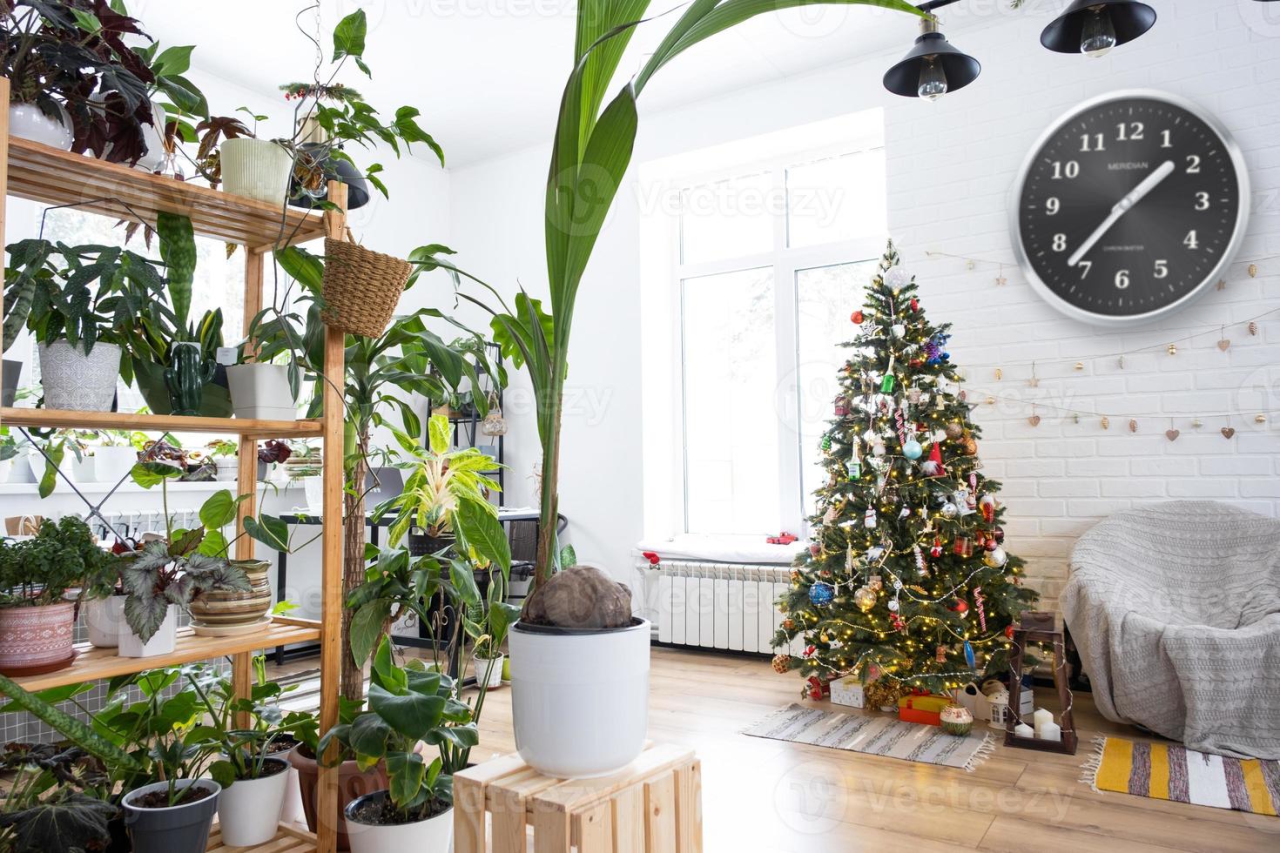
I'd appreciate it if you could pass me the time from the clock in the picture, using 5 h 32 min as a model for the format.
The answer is 1 h 37 min
